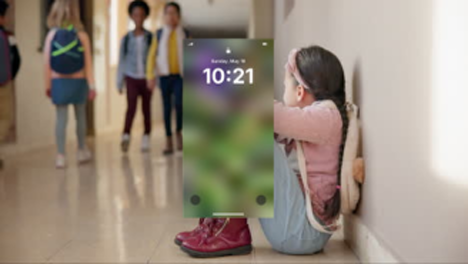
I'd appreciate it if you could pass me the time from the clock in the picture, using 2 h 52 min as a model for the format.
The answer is 10 h 21 min
